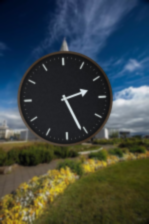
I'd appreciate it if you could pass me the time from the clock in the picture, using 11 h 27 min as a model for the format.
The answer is 2 h 26 min
